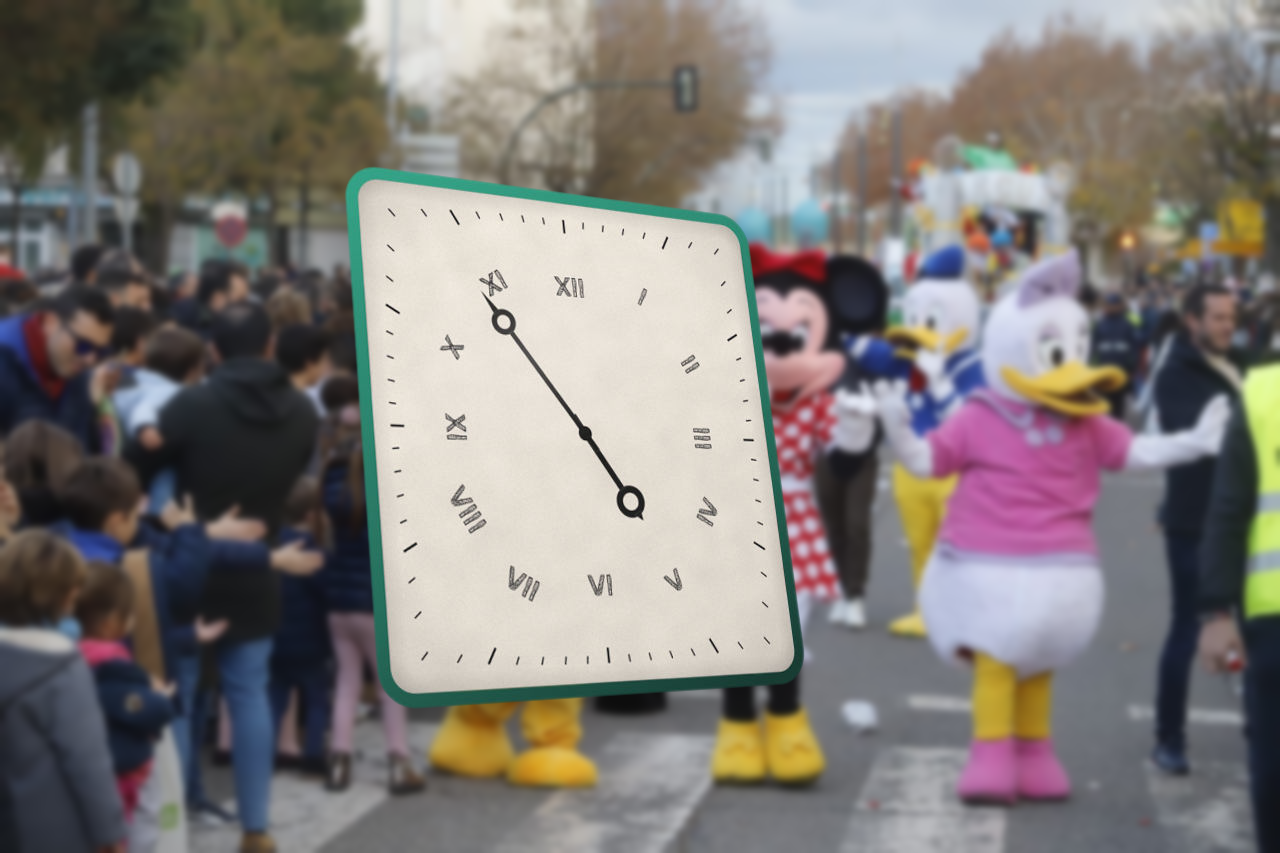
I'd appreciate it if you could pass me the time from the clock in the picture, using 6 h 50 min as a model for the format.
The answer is 4 h 54 min
